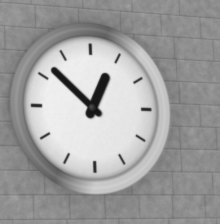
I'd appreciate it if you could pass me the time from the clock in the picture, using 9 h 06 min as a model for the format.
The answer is 12 h 52 min
